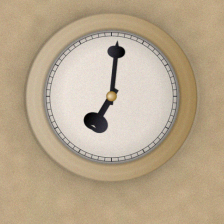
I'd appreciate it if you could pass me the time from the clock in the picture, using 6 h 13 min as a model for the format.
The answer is 7 h 01 min
